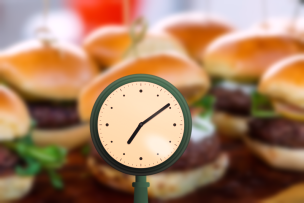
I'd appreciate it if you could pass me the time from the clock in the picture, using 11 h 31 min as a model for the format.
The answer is 7 h 09 min
